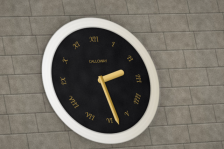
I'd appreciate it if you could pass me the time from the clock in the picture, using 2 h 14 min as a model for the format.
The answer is 2 h 28 min
